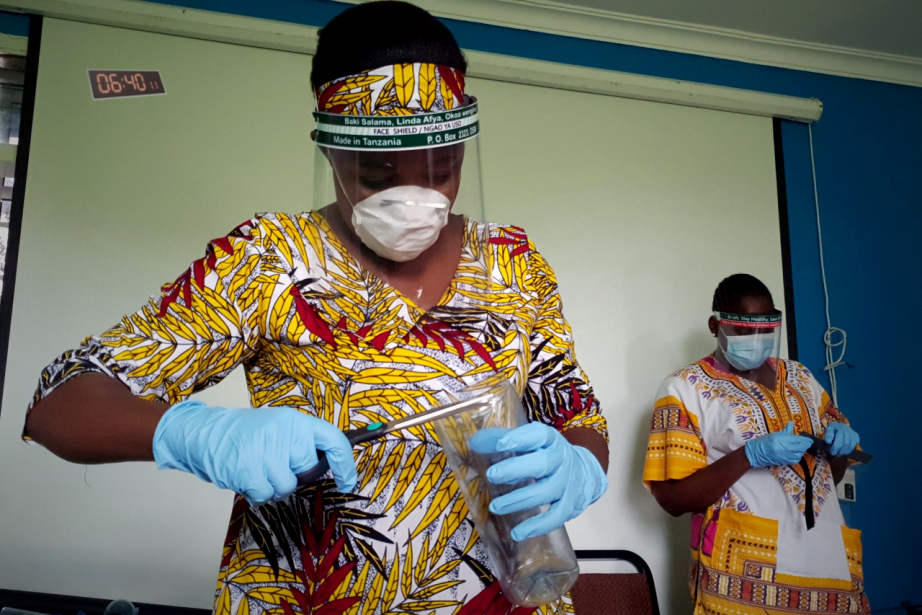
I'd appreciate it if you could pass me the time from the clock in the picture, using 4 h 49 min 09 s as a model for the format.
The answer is 6 h 40 min 11 s
